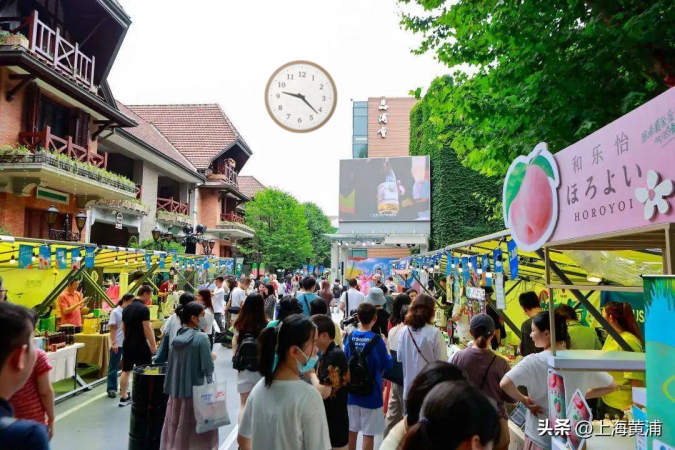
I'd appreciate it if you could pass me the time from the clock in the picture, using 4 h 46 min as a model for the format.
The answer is 9 h 22 min
